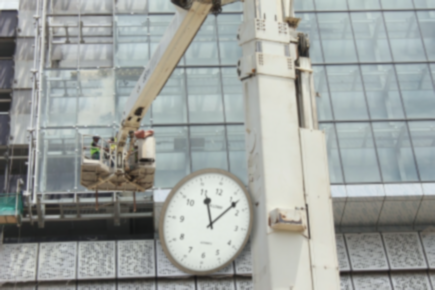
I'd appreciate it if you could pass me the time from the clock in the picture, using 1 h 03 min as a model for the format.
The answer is 11 h 07 min
